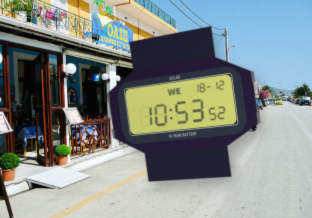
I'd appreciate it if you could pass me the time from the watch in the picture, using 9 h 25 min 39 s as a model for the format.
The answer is 10 h 53 min 52 s
